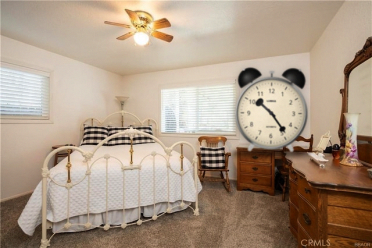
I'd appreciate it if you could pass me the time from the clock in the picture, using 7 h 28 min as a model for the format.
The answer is 10 h 24 min
